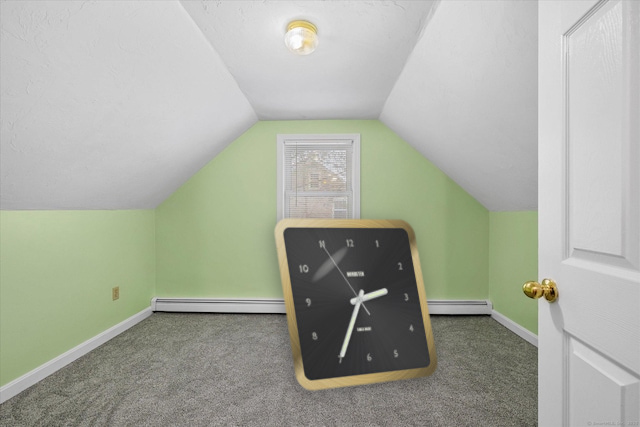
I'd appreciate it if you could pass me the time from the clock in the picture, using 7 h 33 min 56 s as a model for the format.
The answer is 2 h 34 min 55 s
